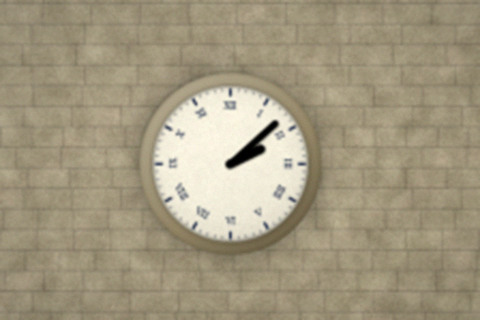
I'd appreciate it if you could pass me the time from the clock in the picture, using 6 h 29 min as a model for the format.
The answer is 2 h 08 min
